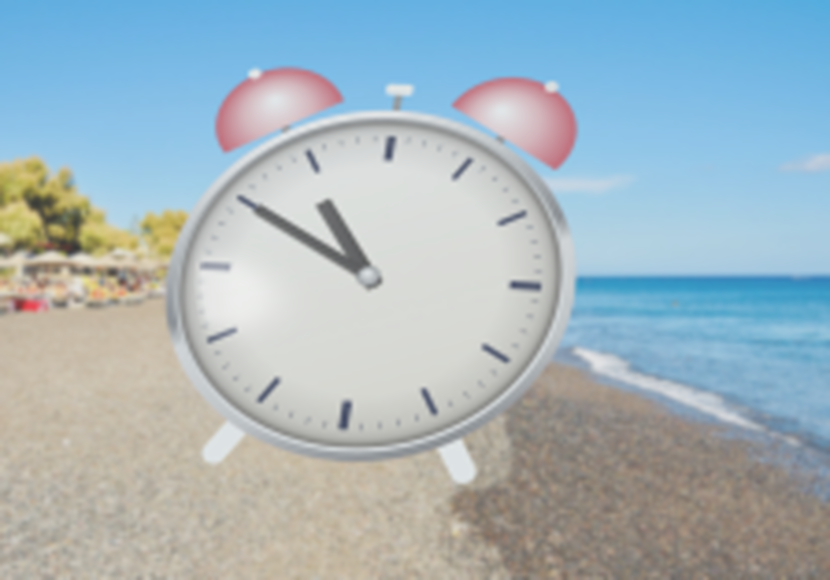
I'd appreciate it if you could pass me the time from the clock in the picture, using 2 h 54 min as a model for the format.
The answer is 10 h 50 min
